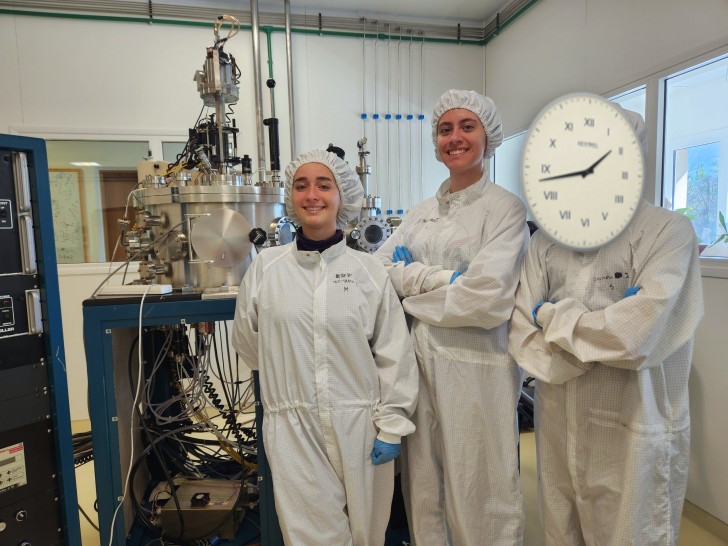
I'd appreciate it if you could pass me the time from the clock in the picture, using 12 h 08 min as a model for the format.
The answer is 1 h 43 min
